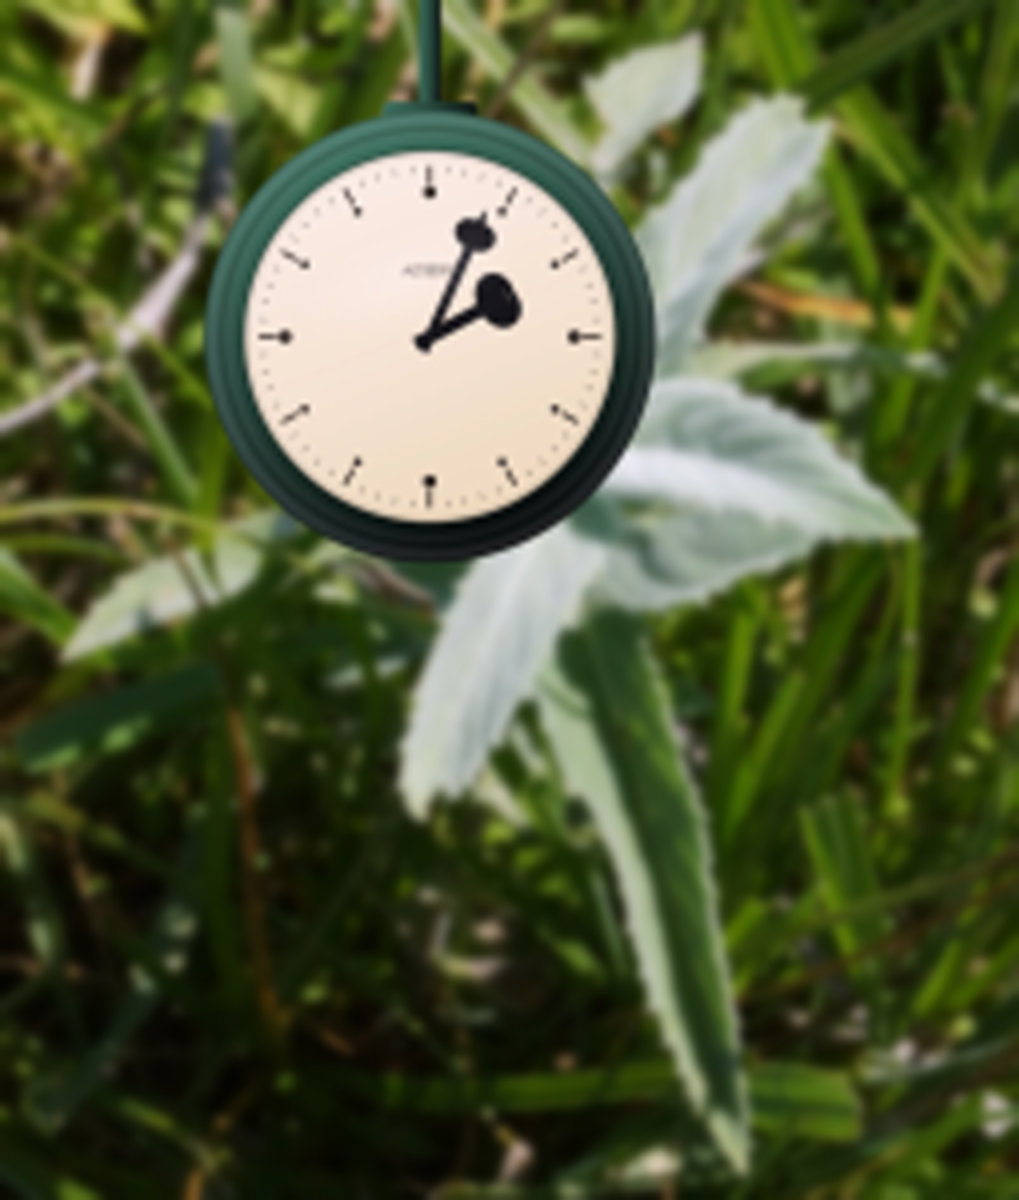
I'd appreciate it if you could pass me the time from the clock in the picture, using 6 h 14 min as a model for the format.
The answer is 2 h 04 min
